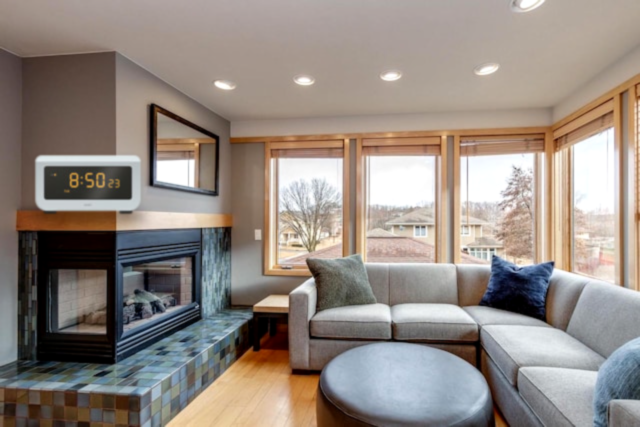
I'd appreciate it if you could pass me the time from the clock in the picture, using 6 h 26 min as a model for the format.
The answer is 8 h 50 min
